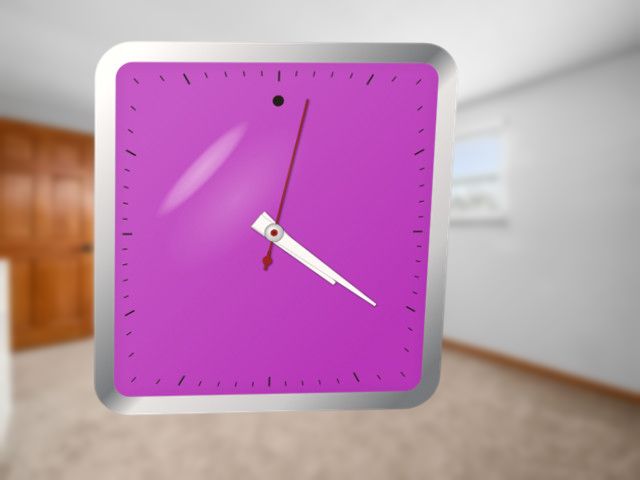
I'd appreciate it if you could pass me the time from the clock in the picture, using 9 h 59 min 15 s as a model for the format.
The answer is 4 h 21 min 02 s
